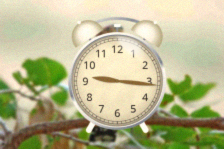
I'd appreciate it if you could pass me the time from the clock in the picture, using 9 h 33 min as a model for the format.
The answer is 9 h 16 min
